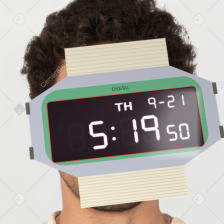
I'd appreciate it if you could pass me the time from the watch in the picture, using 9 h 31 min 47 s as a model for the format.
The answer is 5 h 19 min 50 s
